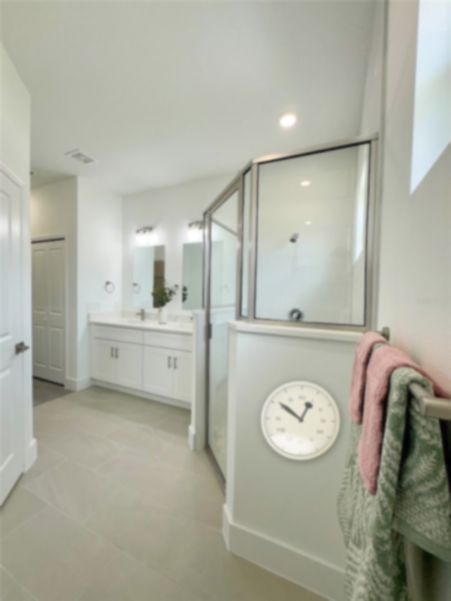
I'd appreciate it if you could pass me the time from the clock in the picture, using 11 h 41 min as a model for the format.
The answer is 12 h 51 min
